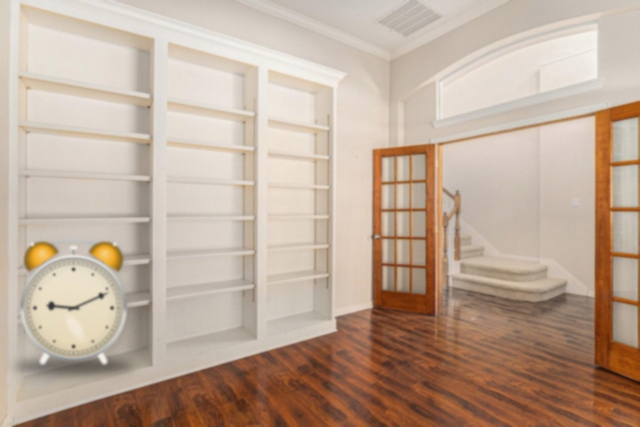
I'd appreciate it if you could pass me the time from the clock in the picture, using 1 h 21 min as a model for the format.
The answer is 9 h 11 min
